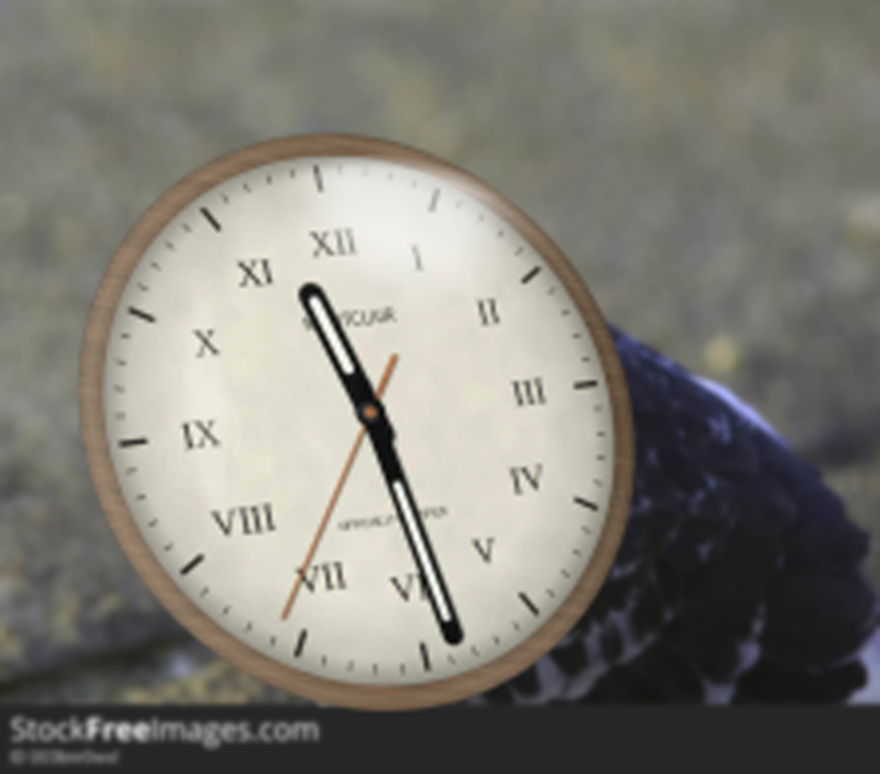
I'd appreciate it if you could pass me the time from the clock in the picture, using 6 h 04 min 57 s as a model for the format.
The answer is 11 h 28 min 36 s
